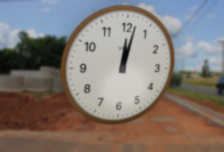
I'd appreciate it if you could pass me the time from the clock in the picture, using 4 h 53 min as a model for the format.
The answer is 12 h 02 min
